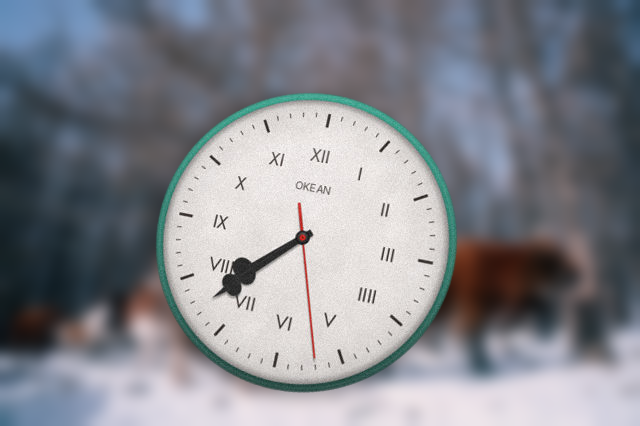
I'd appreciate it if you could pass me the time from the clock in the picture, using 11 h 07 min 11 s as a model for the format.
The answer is 7 h 37 min 27 s
